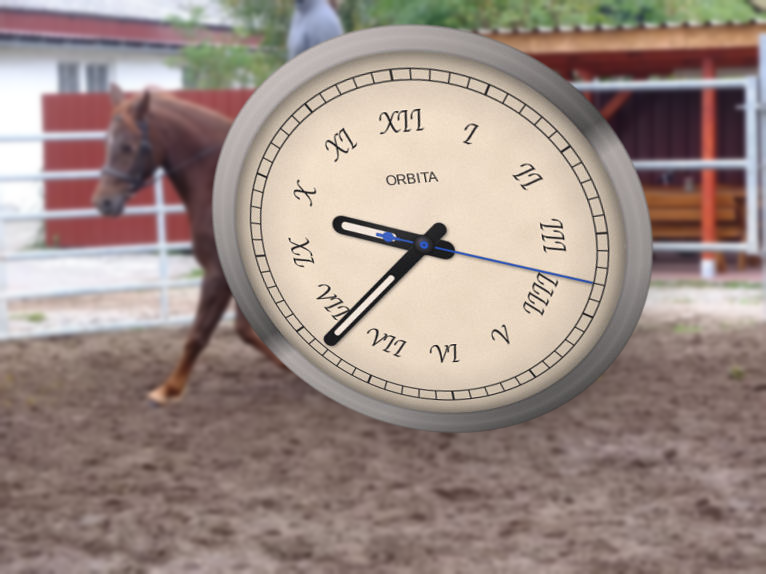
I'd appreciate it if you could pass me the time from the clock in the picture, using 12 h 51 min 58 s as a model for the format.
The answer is 9 h 38 min 18 s
